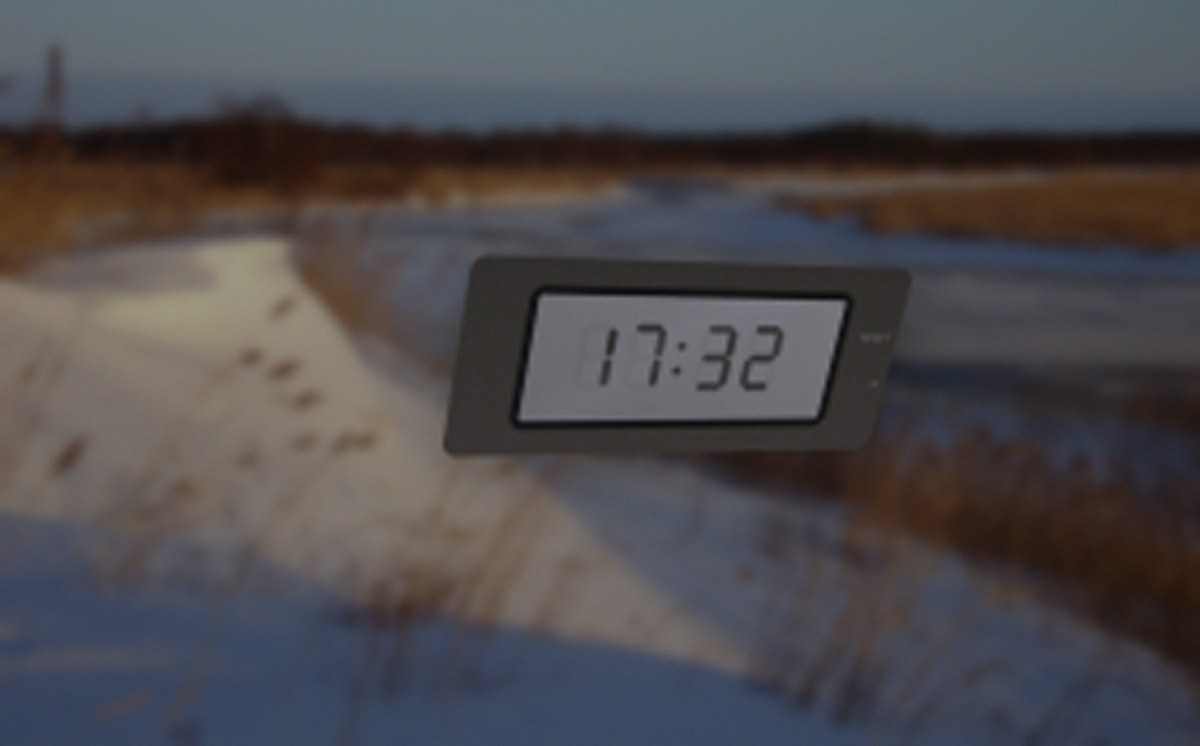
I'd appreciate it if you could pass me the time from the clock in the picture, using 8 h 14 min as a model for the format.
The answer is 17 h 32 min
